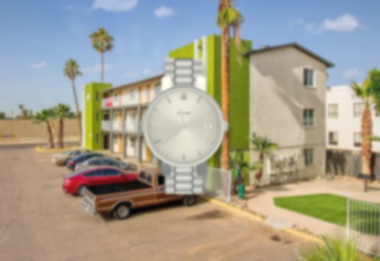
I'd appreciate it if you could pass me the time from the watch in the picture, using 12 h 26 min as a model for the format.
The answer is 11 h 39 min
